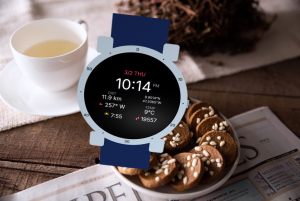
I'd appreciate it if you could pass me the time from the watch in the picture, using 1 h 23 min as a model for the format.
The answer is 10 h 14 min
